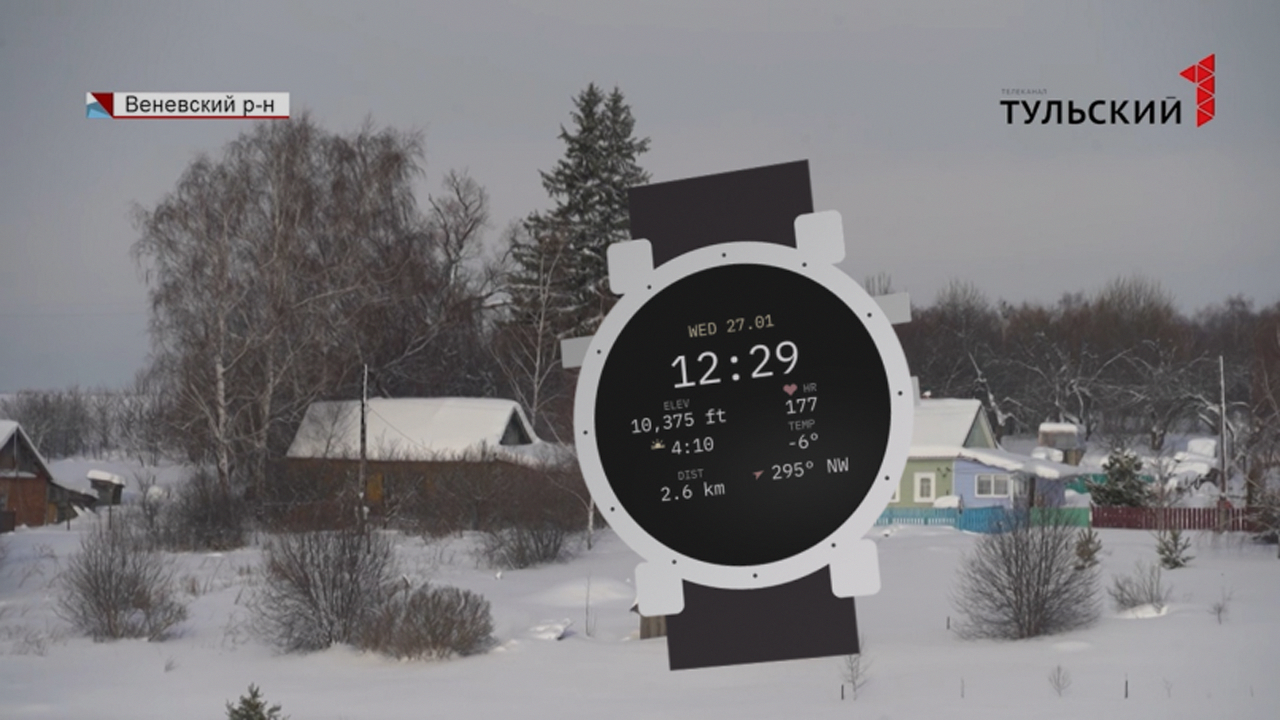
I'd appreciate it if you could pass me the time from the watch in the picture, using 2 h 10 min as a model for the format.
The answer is 12 h 29 min
